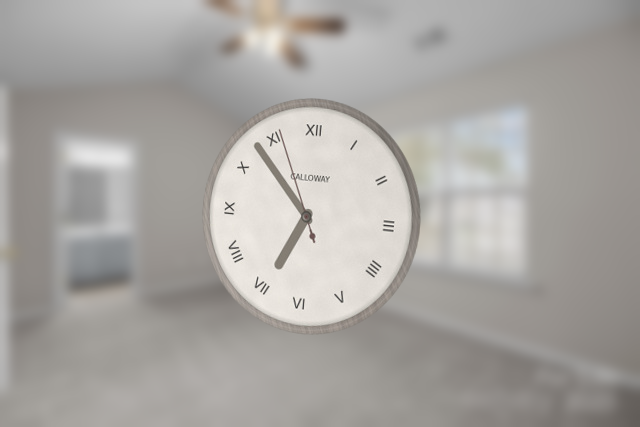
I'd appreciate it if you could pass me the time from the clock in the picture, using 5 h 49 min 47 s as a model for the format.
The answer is 6 h 52 min 56 s
